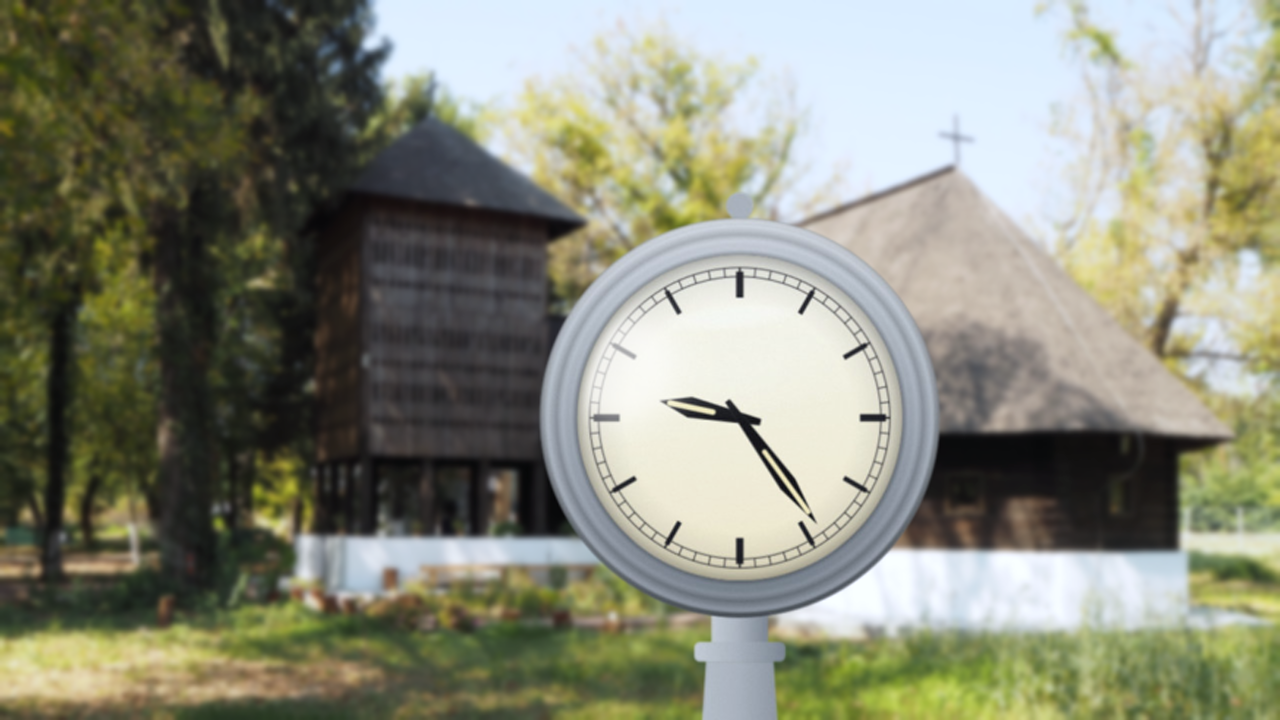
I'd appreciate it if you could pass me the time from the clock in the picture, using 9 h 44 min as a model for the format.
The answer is 9 h 24 min
